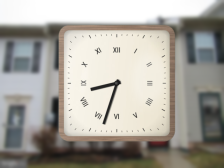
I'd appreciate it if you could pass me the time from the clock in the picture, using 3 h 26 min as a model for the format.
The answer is 8 h 33 min
